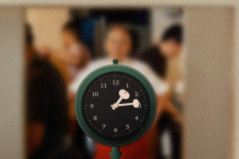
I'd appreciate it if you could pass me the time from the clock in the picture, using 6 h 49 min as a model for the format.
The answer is 1 h 14 min
